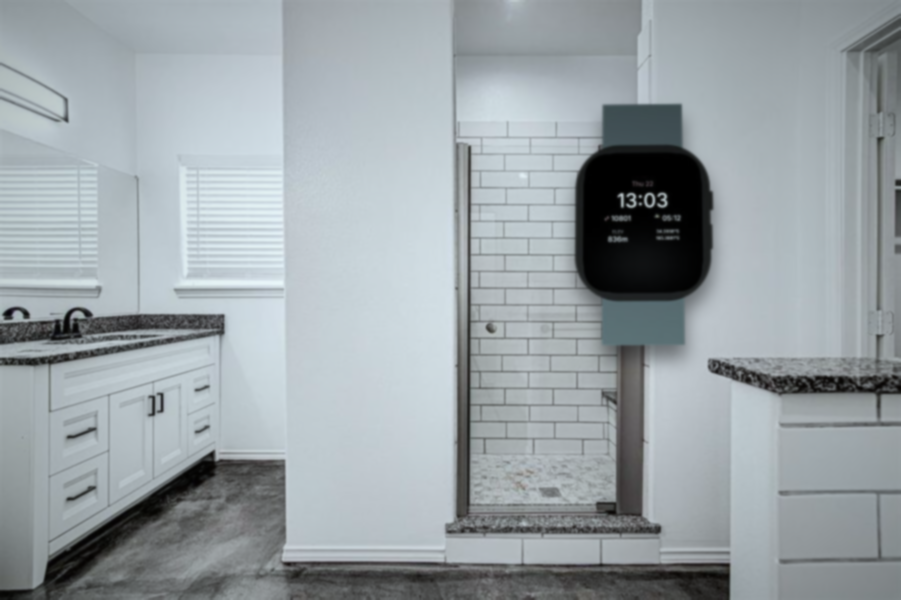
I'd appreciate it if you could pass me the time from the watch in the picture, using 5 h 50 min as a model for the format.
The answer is 13 h 03 min
